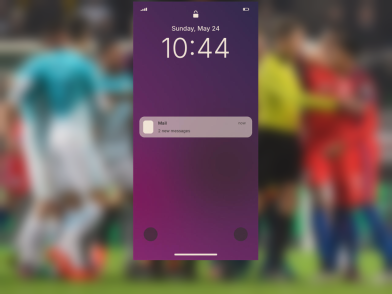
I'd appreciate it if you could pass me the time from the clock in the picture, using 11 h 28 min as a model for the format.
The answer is 10 h 44 min
